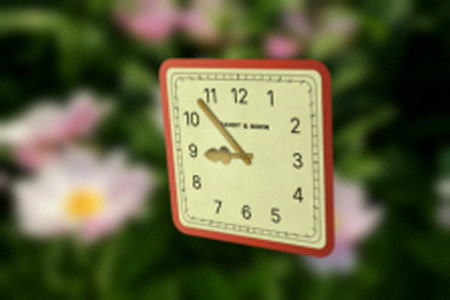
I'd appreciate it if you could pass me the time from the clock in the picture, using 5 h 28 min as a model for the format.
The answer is 8 h 53 min
